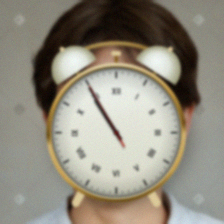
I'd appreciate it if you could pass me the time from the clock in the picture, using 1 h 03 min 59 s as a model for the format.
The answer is 10 h 54 min 55 s
